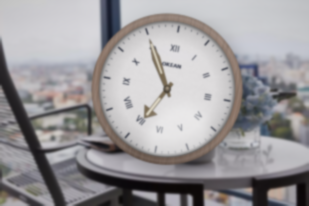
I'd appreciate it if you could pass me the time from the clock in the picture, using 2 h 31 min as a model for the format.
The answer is 6 h 55 min
